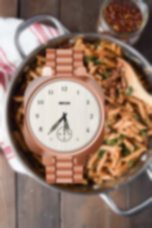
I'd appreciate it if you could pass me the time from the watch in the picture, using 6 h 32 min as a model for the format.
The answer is 5 h 37 min
